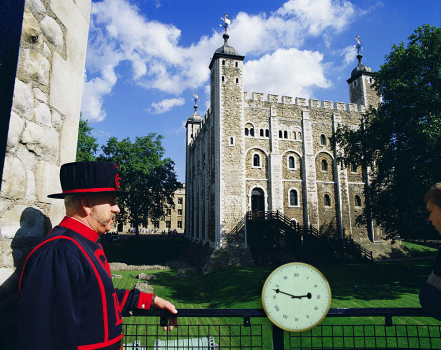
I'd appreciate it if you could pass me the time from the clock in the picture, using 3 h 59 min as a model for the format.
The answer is 2 h 48 min
